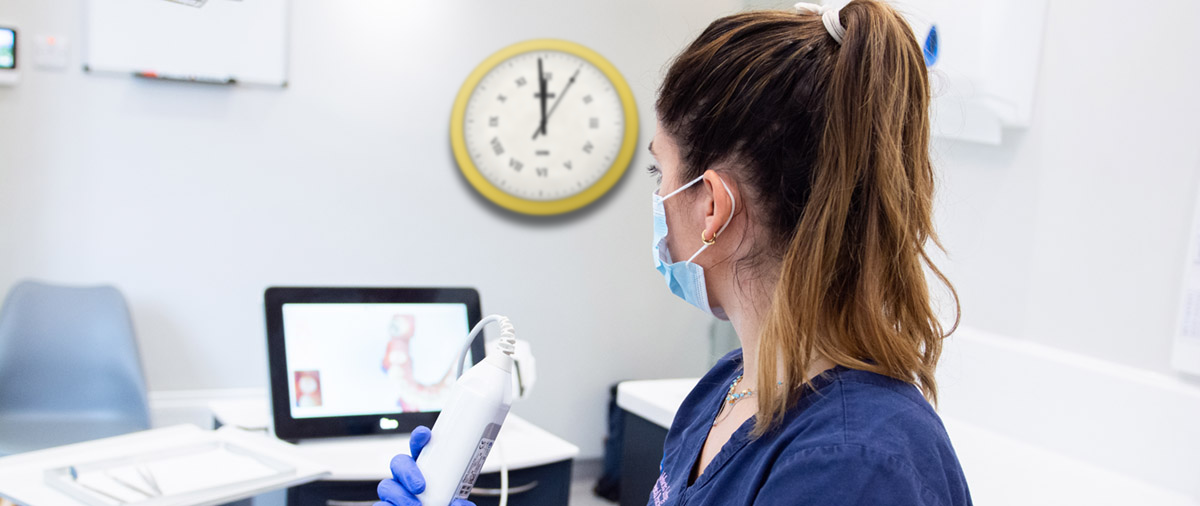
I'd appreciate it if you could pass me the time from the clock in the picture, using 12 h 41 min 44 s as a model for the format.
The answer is 11 h 59 min 05 s
